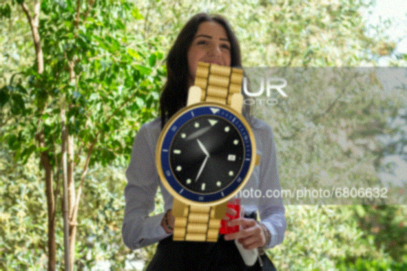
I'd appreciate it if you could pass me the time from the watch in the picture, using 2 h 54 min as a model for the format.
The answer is 10 h 33 min
